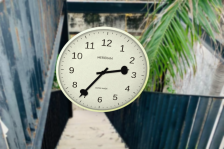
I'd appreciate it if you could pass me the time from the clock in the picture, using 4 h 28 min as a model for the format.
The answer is 2 h 36 min
